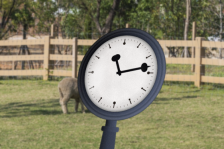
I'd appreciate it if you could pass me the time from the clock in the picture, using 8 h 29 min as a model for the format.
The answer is 11 h 13 min
